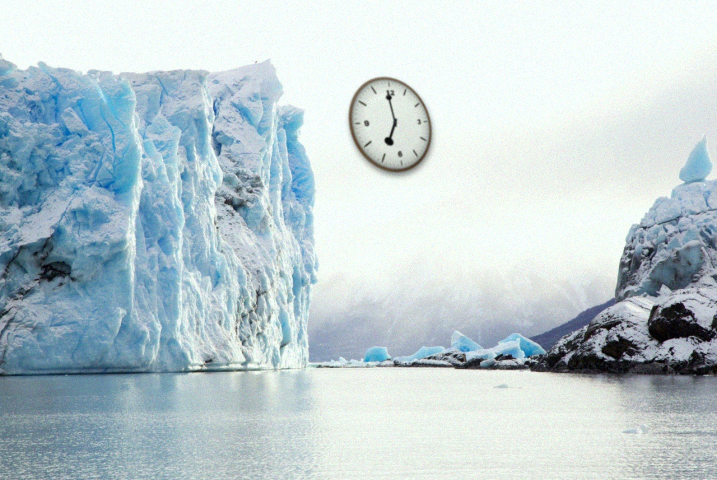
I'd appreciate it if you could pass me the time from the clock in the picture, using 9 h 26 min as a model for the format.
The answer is 6 h 59 min
